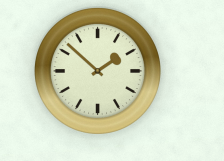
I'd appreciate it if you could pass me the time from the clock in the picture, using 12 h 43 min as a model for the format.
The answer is 1 h 52 min
